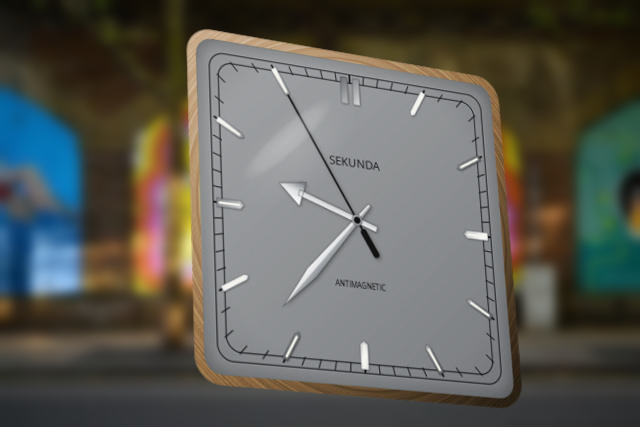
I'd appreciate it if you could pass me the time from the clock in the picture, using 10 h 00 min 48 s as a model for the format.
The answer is 9 h 36 min 55 s
